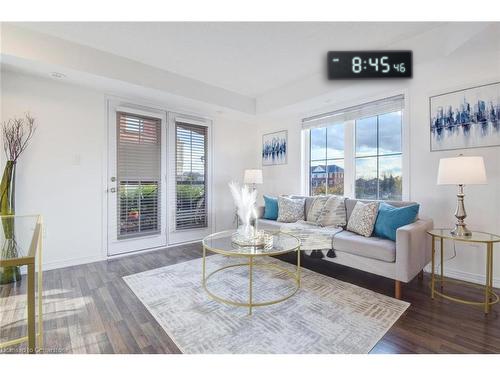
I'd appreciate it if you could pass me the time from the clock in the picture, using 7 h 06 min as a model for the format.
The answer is 8 h 45 min
